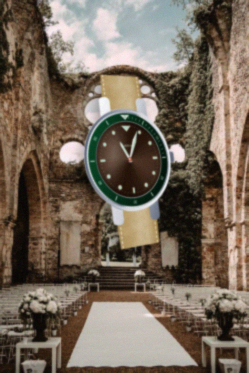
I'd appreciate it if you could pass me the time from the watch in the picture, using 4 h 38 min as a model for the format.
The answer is 11 h 04 min
